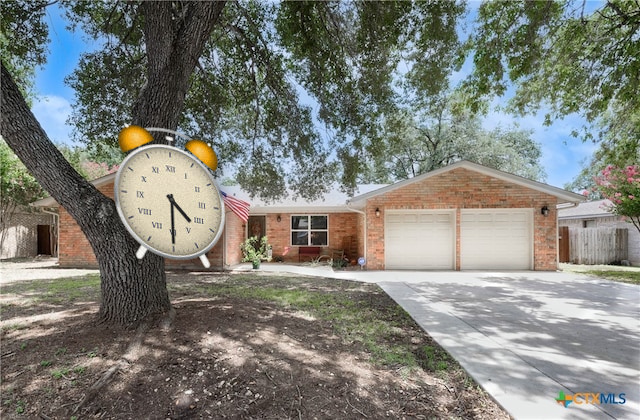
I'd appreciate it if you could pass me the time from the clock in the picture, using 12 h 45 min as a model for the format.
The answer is 4 h 30 min
